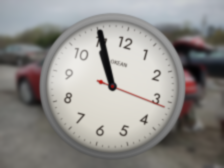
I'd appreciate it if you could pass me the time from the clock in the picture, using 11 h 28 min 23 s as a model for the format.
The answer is 10 h 55 min 16 s
